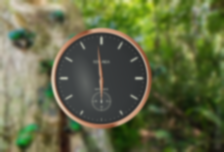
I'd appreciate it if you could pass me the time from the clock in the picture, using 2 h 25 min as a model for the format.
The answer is 5 h 59 min
